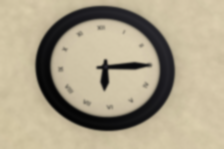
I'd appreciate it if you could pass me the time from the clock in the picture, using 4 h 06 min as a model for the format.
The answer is 6 h 15 min
